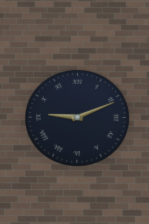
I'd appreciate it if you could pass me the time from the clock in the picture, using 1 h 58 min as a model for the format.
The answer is 9 h 11 min
